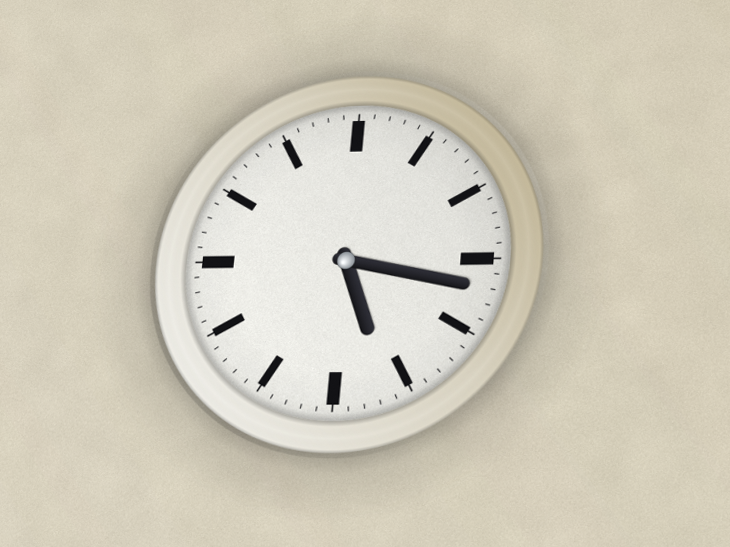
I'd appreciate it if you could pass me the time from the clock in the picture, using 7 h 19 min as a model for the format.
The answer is 5 h 17 min
